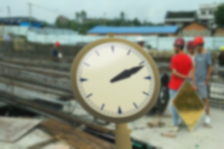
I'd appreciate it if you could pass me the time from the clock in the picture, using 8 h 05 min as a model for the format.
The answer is 2 h 11 min
